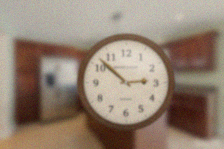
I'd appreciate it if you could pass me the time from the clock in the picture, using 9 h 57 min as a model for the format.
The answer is 2 h 52 min
